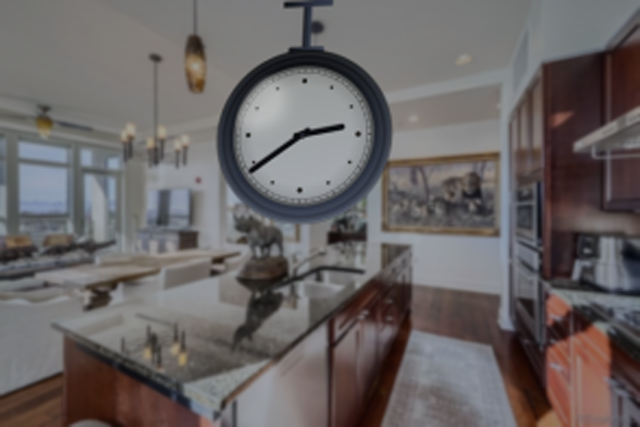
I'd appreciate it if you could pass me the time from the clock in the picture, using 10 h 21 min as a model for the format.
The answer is 2 h 39 min
